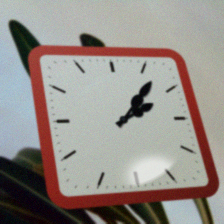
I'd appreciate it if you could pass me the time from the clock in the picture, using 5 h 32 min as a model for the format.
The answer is 2 h 07 min
